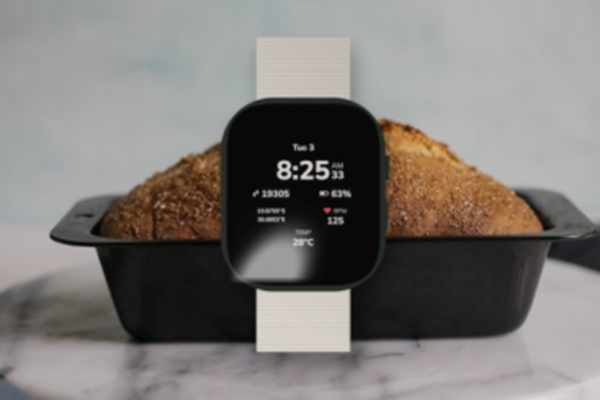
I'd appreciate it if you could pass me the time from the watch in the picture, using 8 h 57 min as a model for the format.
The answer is 8 h 25 min
